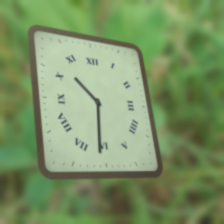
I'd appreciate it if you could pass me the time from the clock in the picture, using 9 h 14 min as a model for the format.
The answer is 10 h 31 min
